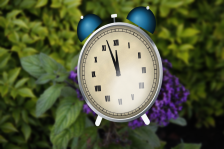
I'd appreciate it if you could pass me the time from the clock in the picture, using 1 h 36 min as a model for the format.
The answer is 11 h 57 min
